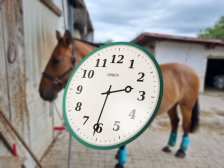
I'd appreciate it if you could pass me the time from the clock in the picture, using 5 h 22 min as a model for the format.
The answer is 2 h 31 min
